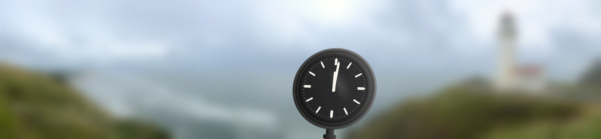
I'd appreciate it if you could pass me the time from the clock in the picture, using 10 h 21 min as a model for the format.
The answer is 12 h 01 min
